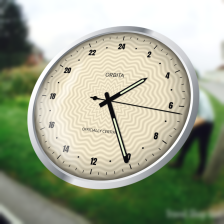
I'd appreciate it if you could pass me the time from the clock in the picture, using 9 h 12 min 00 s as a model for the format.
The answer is 3 h 25 min 16 s
